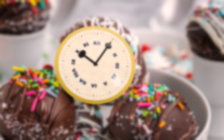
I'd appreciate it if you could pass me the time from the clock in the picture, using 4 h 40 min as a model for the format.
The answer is 10 h 05 min
